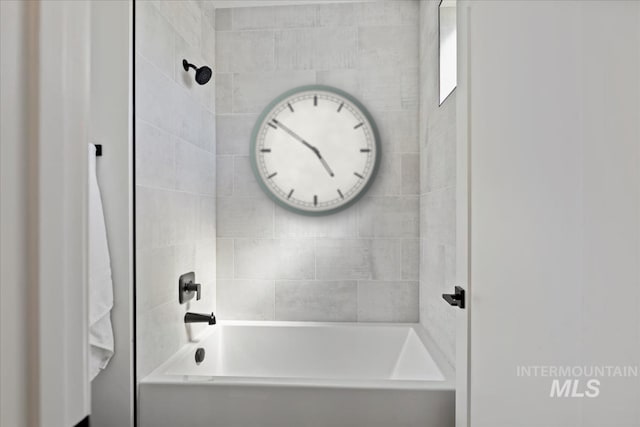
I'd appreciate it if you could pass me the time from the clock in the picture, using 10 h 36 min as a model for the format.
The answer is 4 h 51 min
